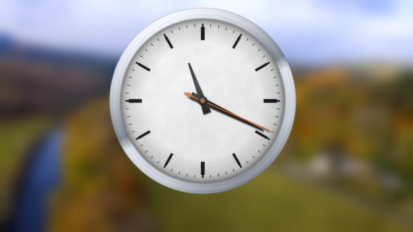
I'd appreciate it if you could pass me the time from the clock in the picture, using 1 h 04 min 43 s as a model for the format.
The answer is 11 h 19 min 19 s
